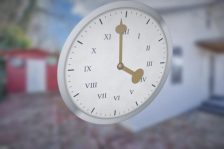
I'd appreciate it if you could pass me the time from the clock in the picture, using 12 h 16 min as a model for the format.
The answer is 3 h 59 min
